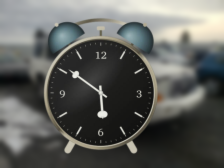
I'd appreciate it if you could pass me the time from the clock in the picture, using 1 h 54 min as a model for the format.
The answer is 5 h 51 min
